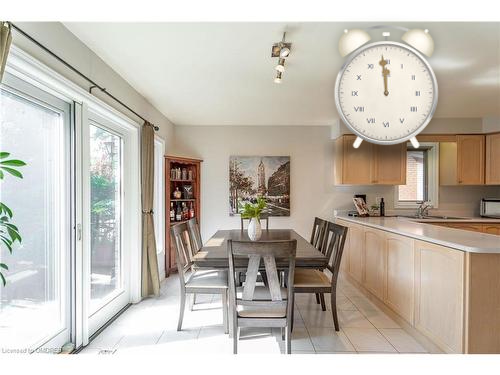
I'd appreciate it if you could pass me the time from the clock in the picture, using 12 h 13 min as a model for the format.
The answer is 11 h 59 min
